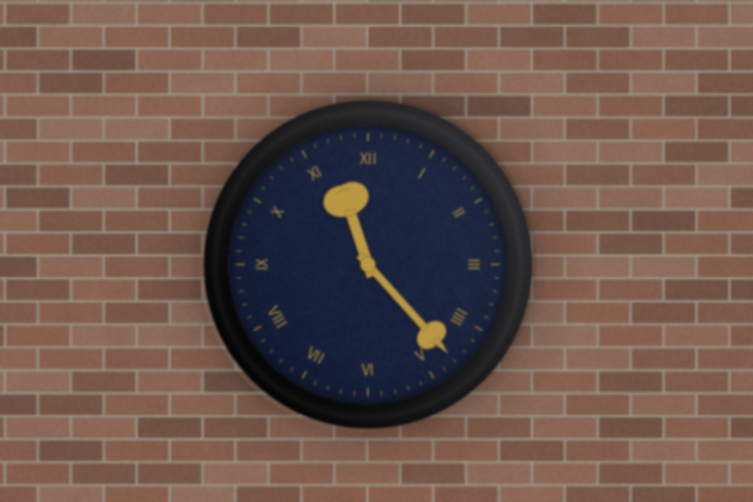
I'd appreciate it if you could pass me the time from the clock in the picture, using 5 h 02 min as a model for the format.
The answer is 11 h 23 min
